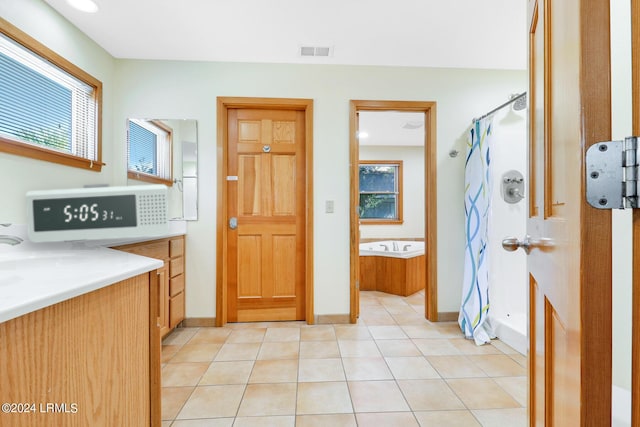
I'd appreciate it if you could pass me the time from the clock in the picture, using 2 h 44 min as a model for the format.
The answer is 5 h 05 min
